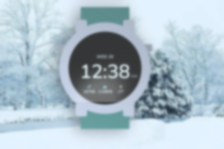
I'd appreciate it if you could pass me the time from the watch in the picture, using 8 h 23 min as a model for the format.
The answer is 12 h 38 min
